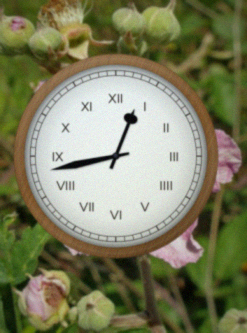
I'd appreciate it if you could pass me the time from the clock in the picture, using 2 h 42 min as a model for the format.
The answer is 12 h 43 min
